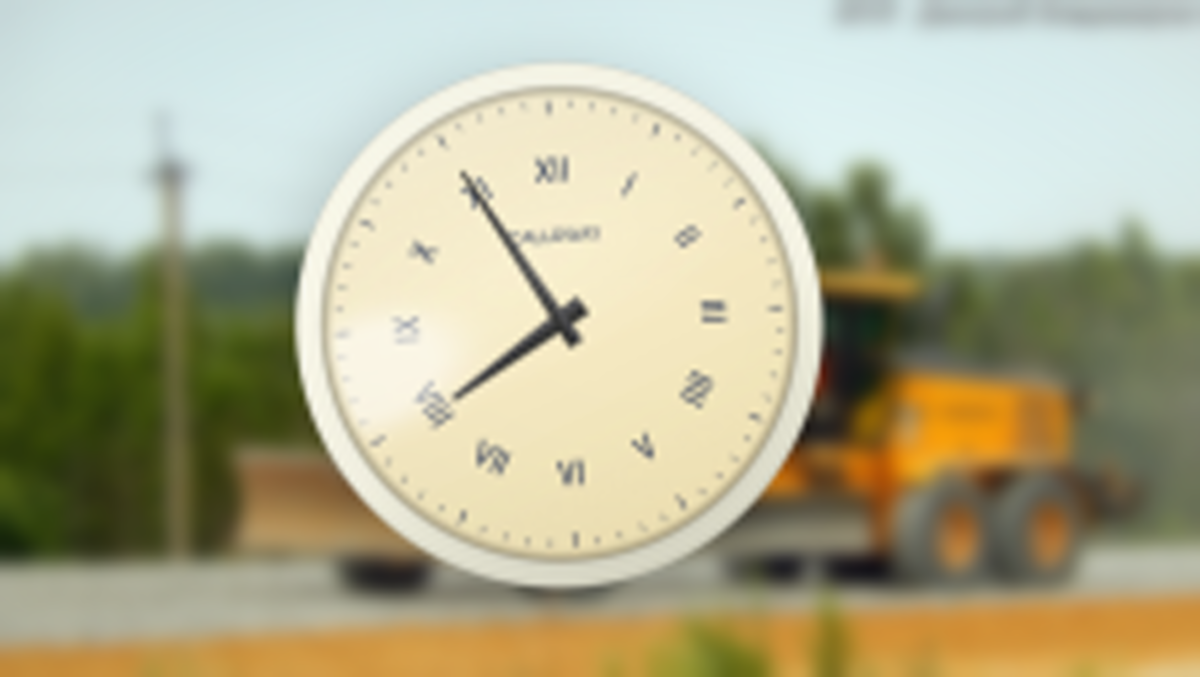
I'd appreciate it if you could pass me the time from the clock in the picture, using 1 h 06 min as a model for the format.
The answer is 7 h 55 min
